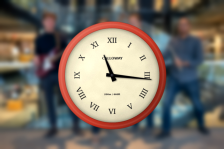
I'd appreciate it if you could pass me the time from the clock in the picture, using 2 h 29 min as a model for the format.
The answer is 11 h 16 min
